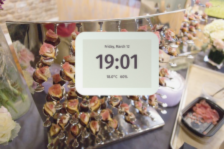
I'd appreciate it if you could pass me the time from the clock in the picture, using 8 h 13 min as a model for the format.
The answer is 19 h 01 min
